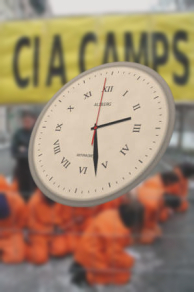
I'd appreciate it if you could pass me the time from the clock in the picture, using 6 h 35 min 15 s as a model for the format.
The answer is 2 h 26 min 59 s
